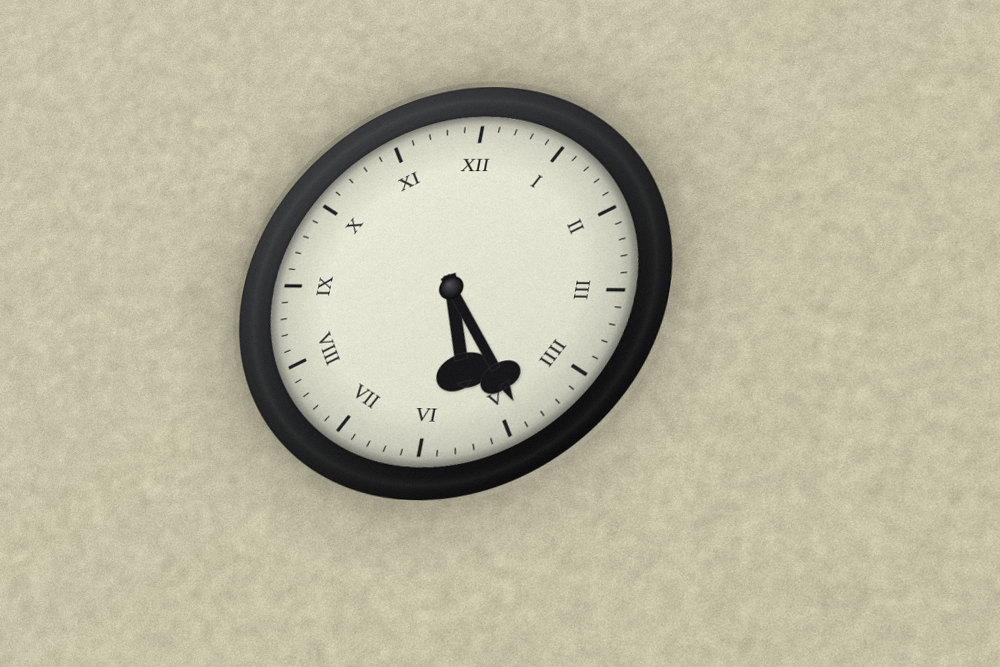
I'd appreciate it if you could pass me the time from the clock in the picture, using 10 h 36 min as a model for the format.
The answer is 5 h 24 min
